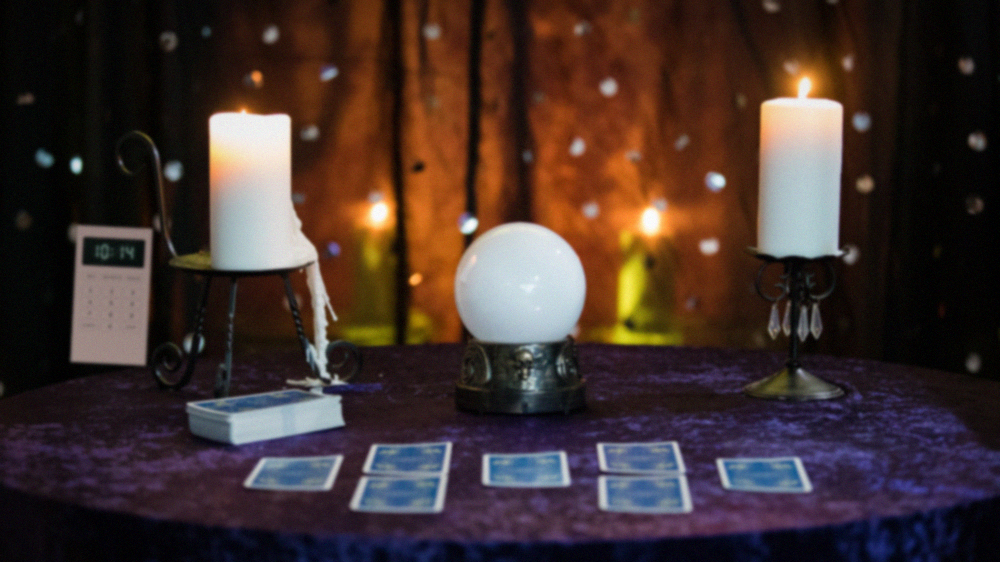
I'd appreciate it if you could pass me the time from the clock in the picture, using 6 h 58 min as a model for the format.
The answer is 10 h 14 min
